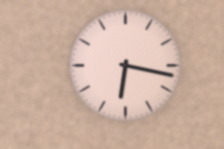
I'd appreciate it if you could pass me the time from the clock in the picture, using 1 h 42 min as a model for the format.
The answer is 6 h 17 min
